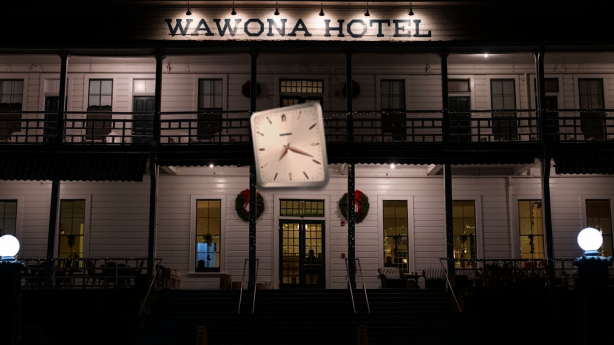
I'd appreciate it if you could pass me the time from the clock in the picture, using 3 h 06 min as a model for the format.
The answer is 7 h 19 min
